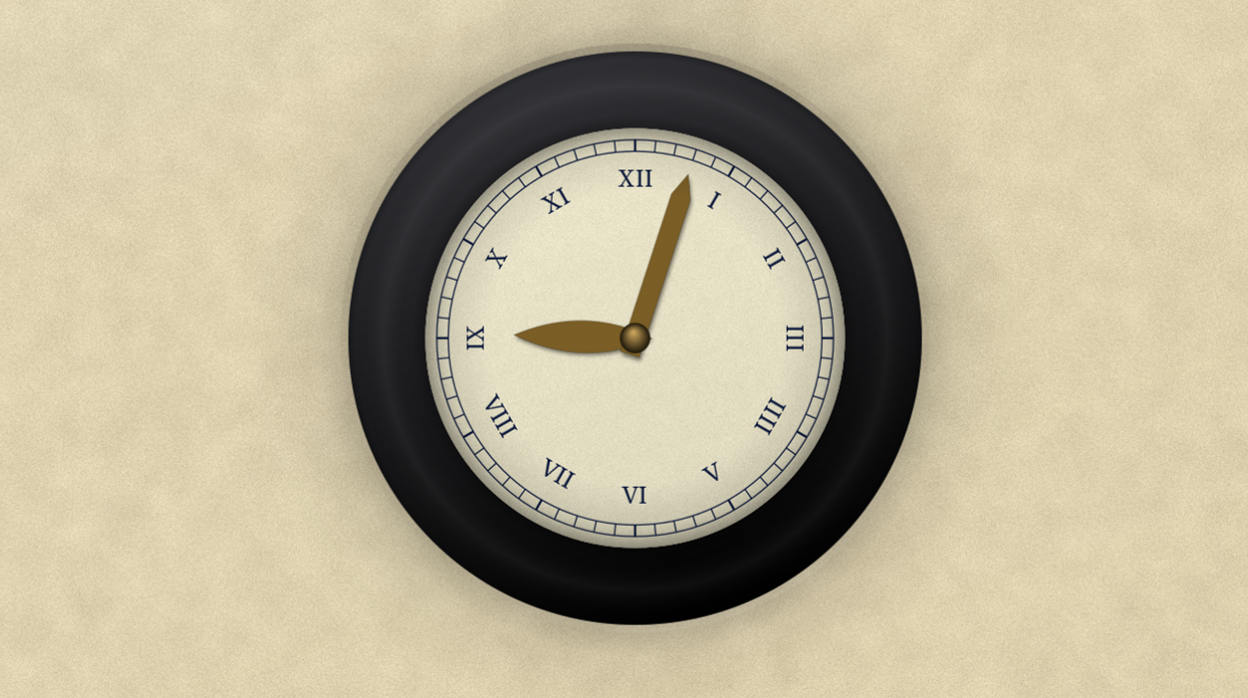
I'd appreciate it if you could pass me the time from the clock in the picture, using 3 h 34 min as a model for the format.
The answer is 9 h 03 min
